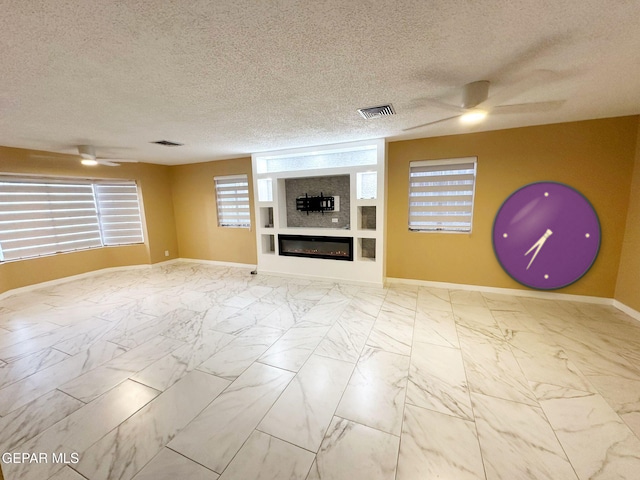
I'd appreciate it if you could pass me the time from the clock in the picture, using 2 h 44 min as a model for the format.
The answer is 7 h 35 min
